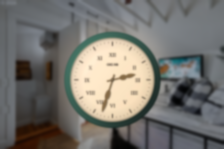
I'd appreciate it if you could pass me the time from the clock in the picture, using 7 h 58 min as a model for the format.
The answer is 2 h 33 min
